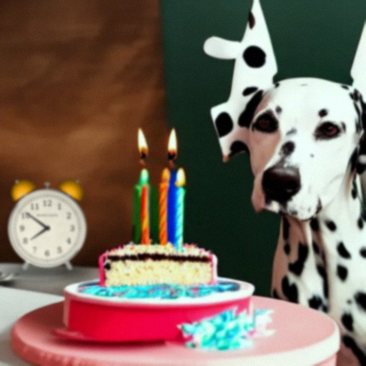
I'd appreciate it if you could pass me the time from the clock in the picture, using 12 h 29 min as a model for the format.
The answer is 7 h 51 min
